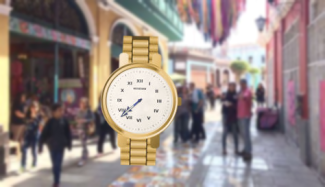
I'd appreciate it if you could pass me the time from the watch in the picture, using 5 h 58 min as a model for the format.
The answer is 7 h 38 min
